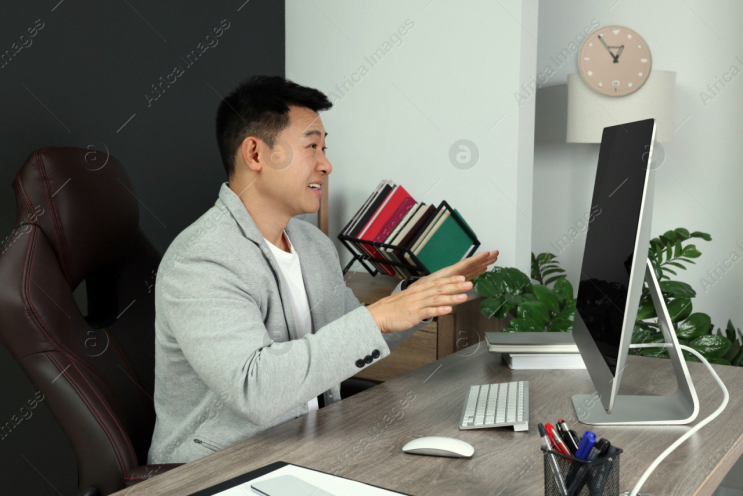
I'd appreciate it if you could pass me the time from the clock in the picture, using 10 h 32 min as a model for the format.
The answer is 12 h 54 min
